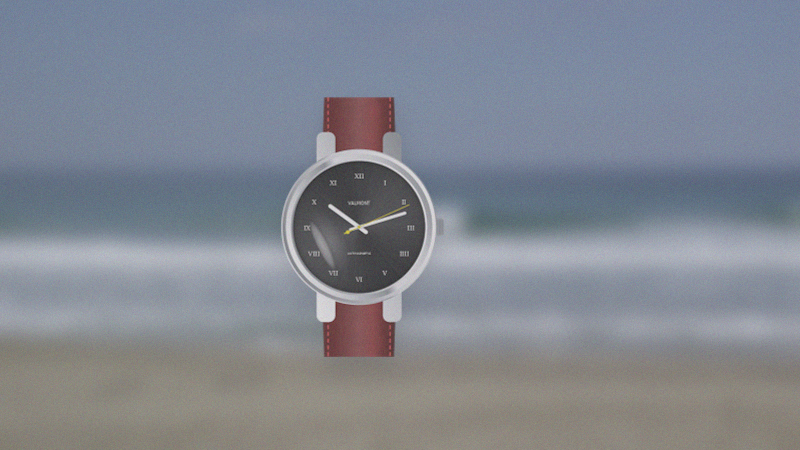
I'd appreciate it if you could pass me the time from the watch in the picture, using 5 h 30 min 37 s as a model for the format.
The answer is 10 h 12 min 11 s
